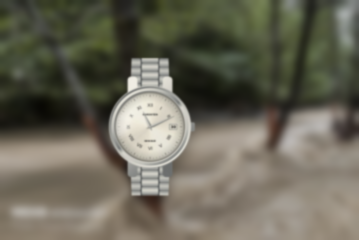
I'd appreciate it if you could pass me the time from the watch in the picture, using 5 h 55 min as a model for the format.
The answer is 11 h 11 min
